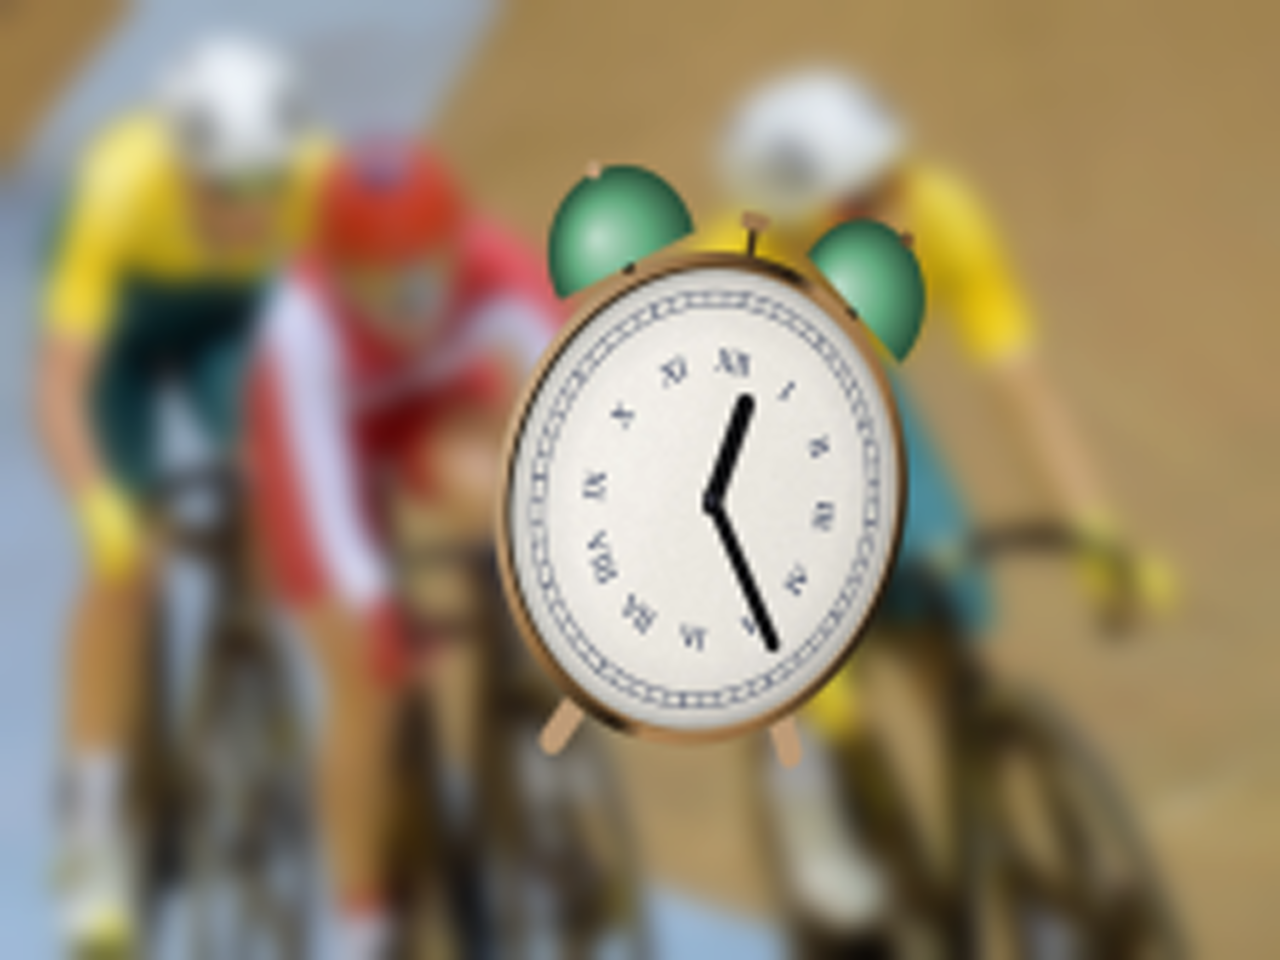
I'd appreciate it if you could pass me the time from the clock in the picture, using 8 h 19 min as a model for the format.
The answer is 12 h 24 min
